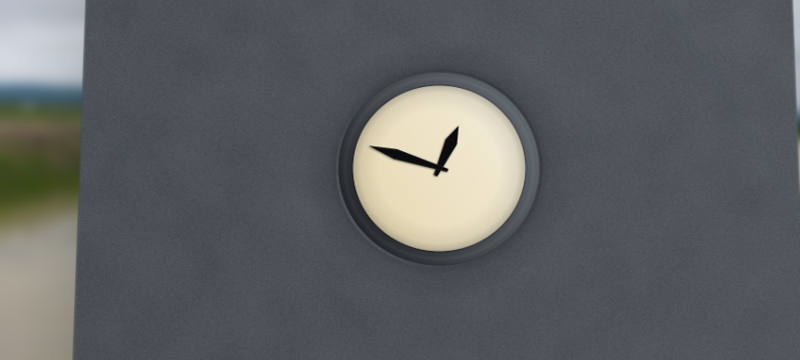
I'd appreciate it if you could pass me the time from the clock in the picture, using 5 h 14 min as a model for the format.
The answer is 12 h 48 min
